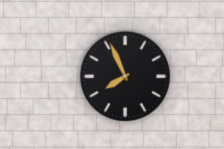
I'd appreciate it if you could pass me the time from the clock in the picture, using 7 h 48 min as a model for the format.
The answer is 7 h 56 min
